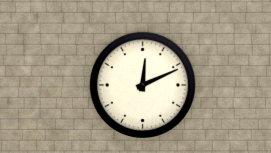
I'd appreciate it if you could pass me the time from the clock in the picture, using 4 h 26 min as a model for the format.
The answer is 12 h 11 min
